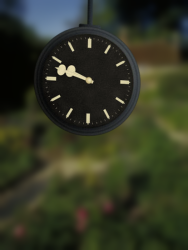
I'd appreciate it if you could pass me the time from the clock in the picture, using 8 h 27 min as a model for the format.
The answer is 9 h 48 min
